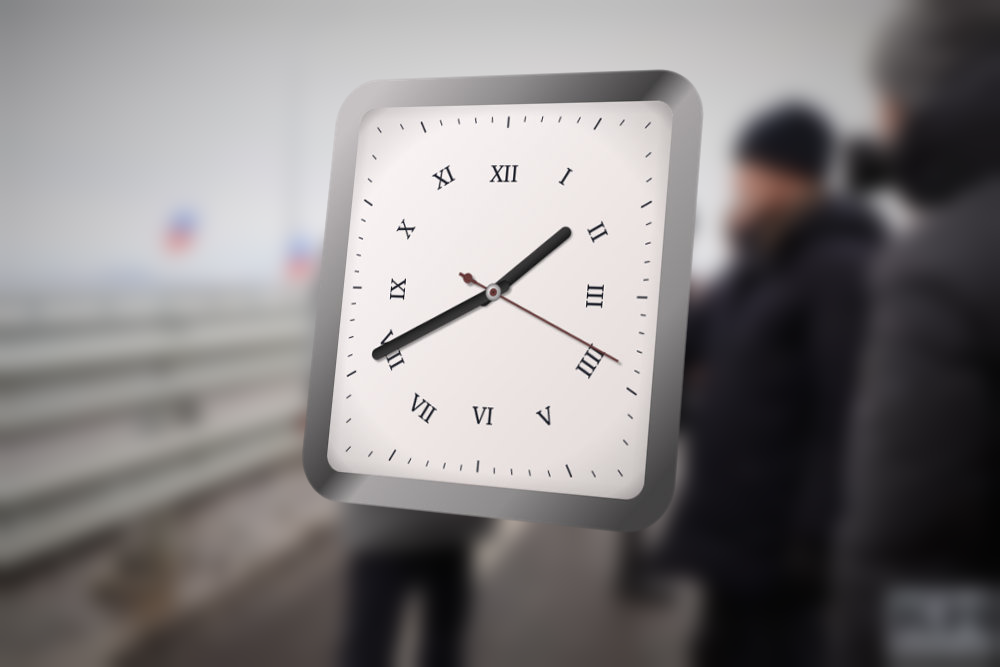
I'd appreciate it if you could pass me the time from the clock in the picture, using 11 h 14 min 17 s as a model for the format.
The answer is 1 h 40 min 19 s
